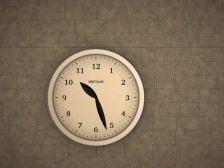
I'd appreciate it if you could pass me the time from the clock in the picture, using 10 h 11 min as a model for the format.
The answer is 10 h 27 min
